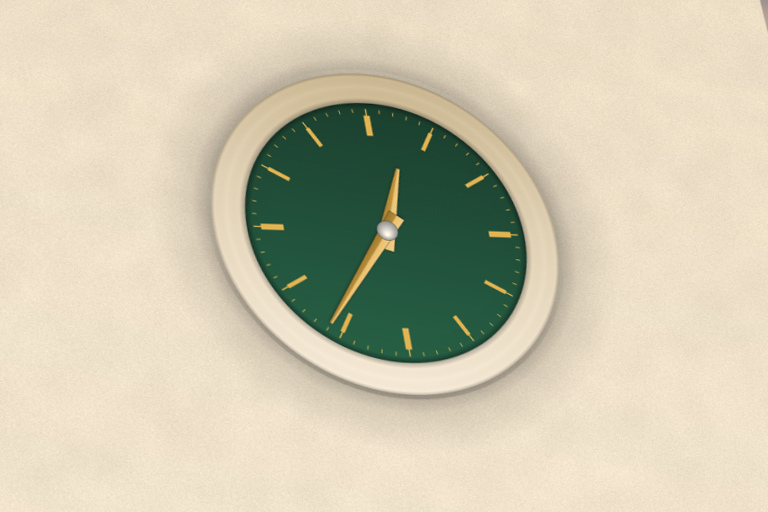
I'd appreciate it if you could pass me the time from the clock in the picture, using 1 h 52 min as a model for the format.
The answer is 12 h 36 min
